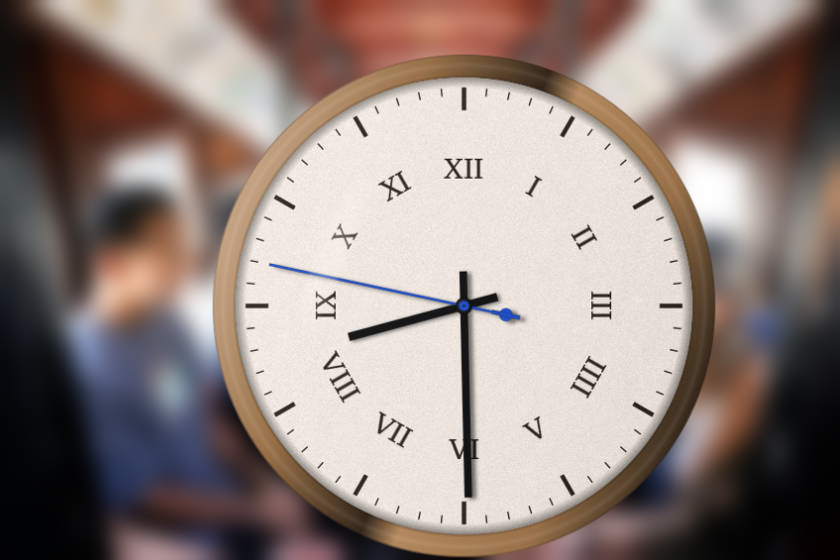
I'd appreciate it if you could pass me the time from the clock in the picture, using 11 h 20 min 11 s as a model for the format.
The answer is 8 h 29 min 47 s
